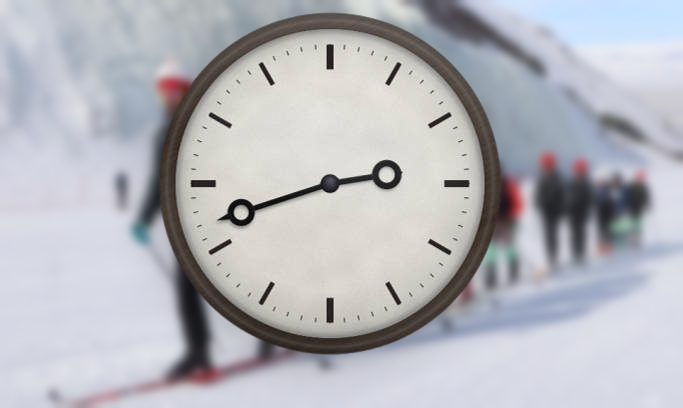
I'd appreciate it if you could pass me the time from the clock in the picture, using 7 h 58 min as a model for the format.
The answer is 2 h 42 min
